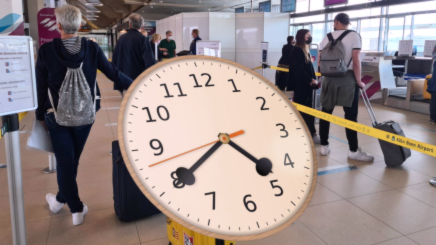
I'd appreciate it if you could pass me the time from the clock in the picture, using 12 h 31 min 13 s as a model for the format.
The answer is 4 h 39 min 43 s
